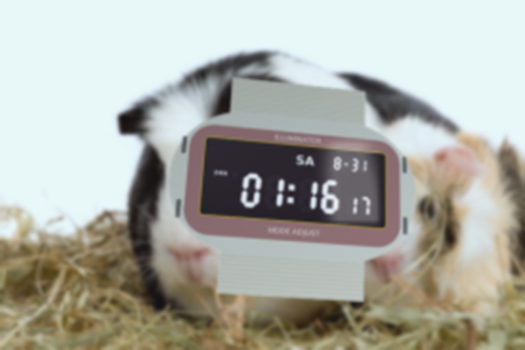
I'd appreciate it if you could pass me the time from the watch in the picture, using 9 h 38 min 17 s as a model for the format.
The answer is 1 h 16 min 17 s
